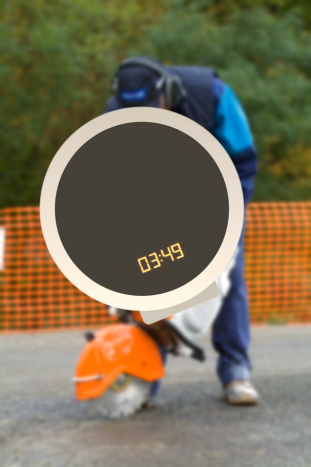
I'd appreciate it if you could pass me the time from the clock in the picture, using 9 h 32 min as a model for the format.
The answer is 3 h 49 min
